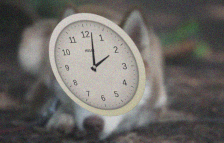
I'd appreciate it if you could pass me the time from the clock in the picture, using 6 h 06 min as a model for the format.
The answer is 2 h 02 min
